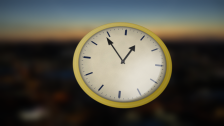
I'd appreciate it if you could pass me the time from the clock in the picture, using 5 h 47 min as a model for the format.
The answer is 12 h 54 min
